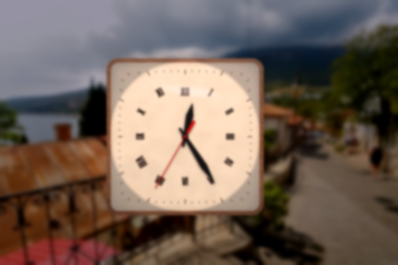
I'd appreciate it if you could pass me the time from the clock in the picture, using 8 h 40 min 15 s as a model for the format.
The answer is 12 h 24 min 35 s
